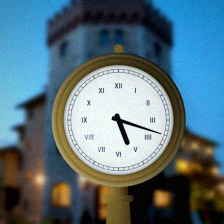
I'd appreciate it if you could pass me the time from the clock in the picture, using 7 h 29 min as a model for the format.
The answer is 5 h 18 min
